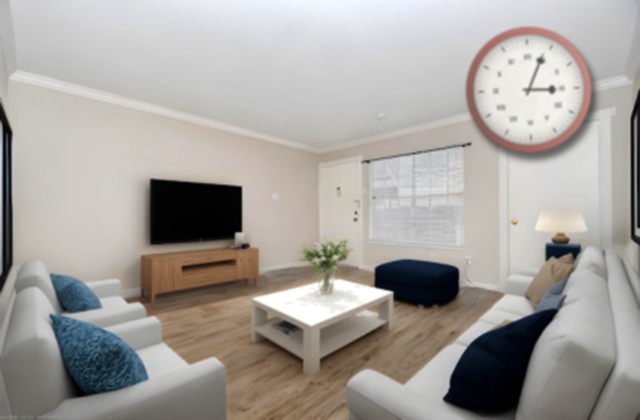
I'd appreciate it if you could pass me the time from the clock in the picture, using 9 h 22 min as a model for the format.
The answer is 3 h 04 min
